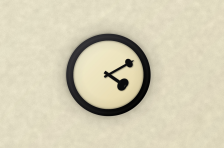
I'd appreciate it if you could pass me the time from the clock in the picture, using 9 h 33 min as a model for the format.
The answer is 4 h 10 min
